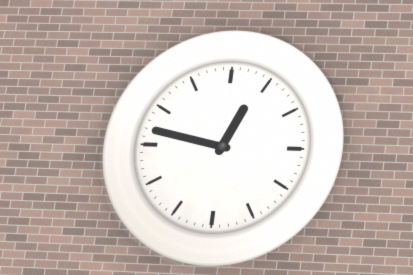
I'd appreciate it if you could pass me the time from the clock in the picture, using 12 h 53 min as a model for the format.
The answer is 12 h 47 min
